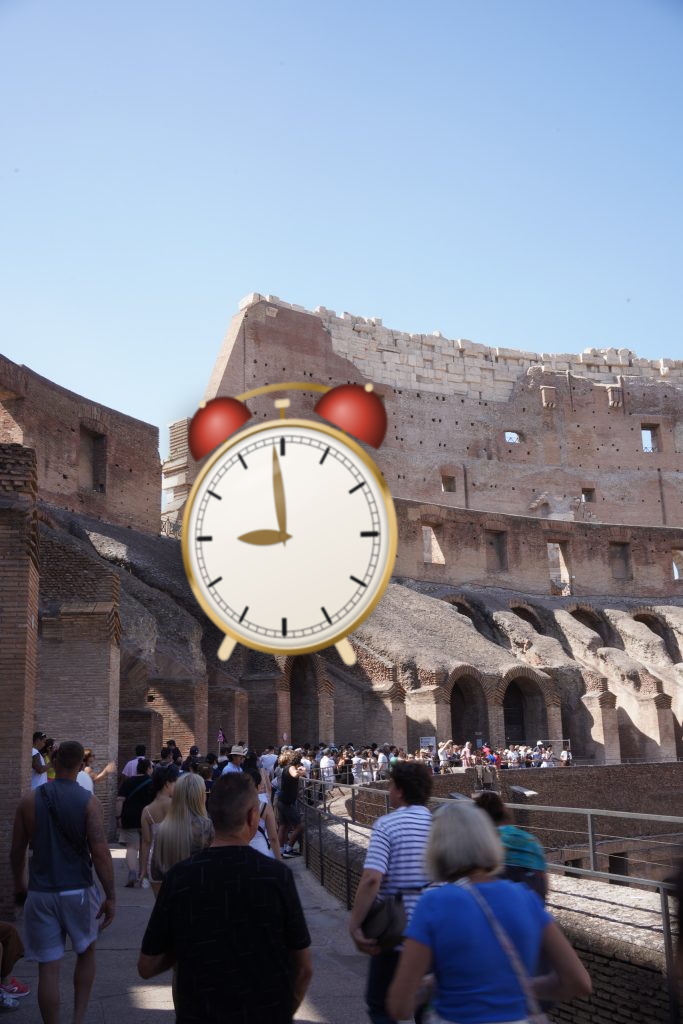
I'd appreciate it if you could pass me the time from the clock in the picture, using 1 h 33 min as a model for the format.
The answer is 8 h 59 min
